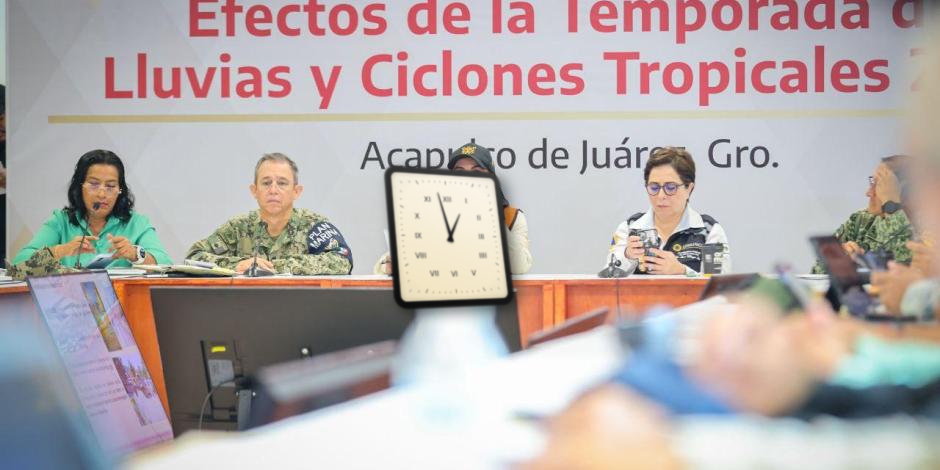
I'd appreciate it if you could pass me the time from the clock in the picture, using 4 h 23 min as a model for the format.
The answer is 12 h 58 min
